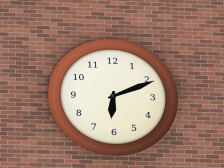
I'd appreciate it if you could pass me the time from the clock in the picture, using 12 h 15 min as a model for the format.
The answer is 6 h 11 min
